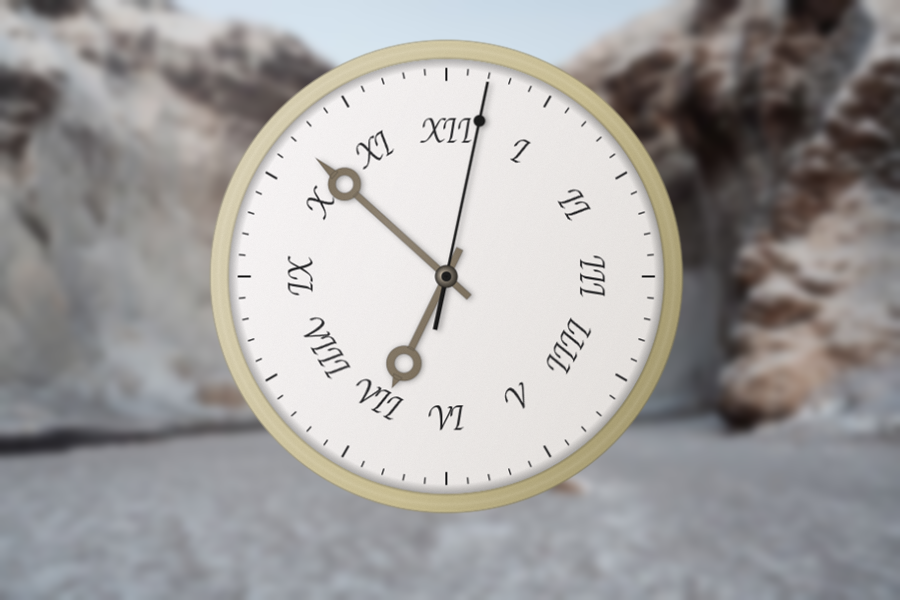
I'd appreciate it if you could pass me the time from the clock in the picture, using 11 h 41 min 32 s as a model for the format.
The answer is 6 h 52 min 02 s
